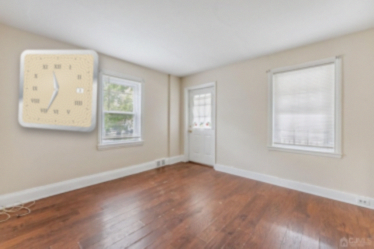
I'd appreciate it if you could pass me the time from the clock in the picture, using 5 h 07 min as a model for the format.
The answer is 11 h 34 min
